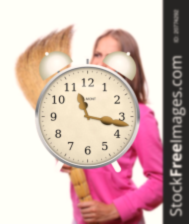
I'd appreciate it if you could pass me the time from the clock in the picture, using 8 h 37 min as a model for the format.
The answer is 11 h 17 min
